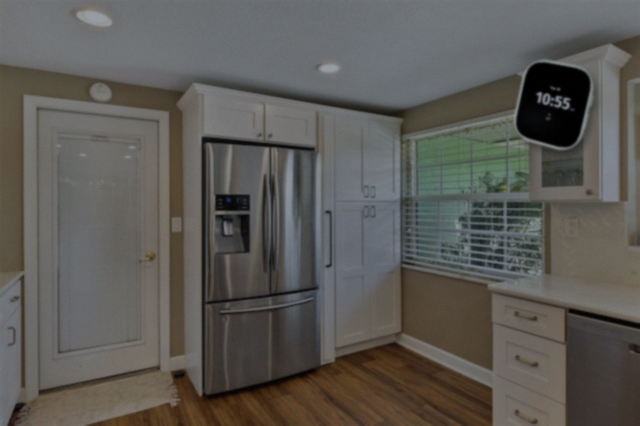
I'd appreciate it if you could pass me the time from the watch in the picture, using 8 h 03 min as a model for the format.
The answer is 10 h 55 min
